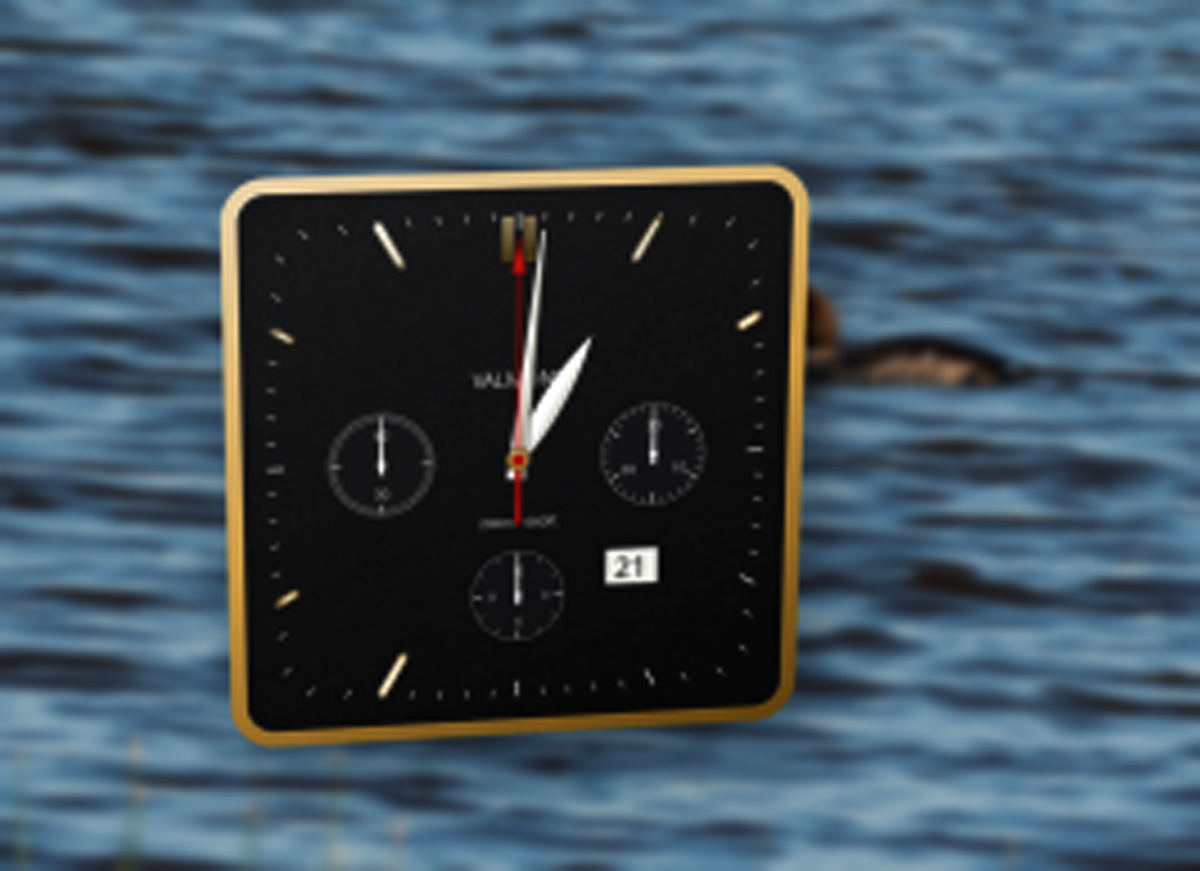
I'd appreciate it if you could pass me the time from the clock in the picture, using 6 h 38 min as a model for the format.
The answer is 1 h 01 min
